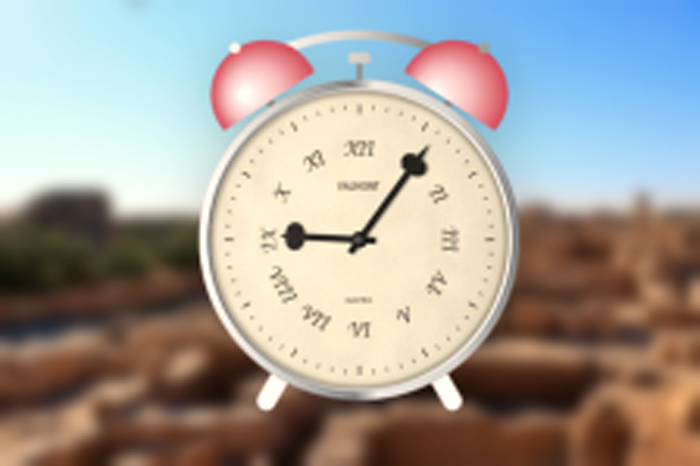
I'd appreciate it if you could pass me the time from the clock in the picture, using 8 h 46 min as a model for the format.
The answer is 9 h 06 min
